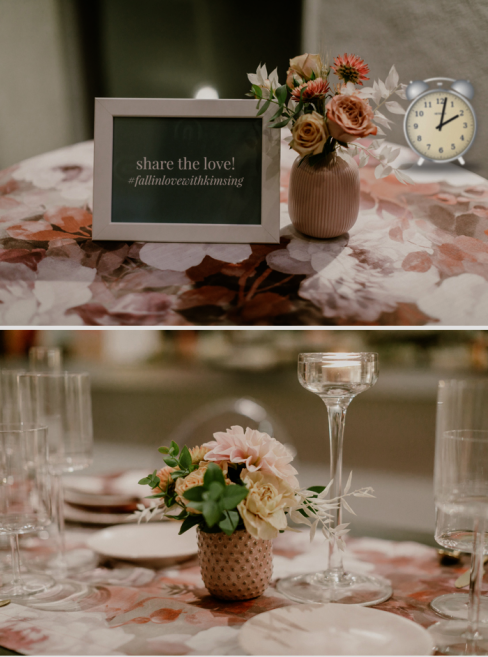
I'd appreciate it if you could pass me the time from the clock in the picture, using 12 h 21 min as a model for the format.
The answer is 2 h 02 min
